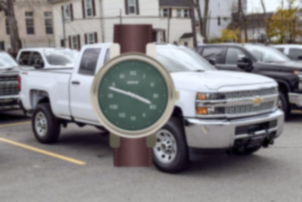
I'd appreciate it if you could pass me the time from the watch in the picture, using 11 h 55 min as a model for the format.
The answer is 3 h 48 min
